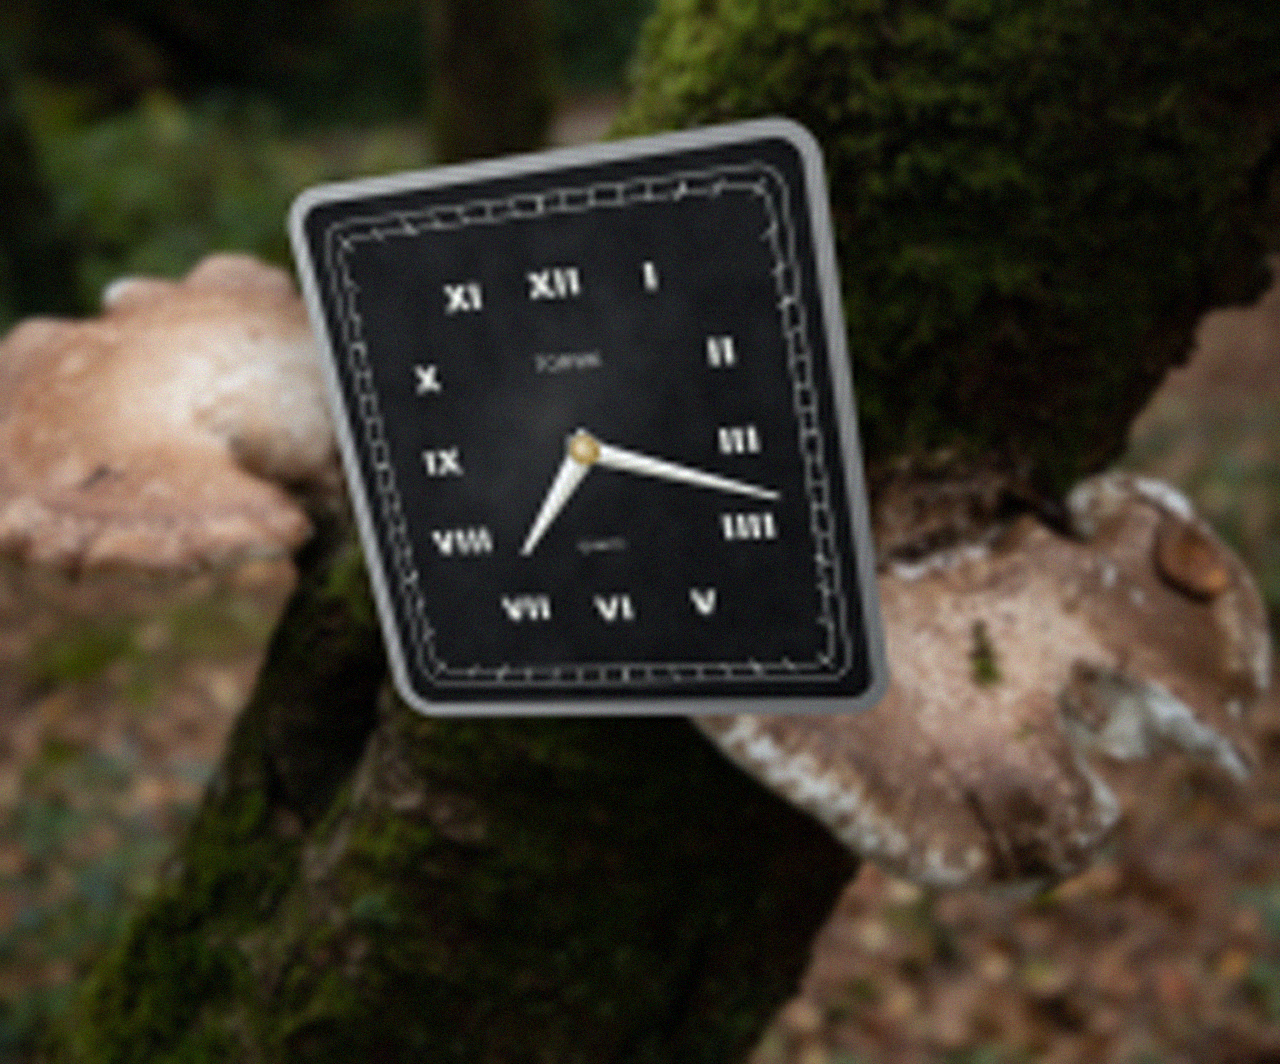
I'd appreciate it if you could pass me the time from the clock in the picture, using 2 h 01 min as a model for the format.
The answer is 7 h 18 min
